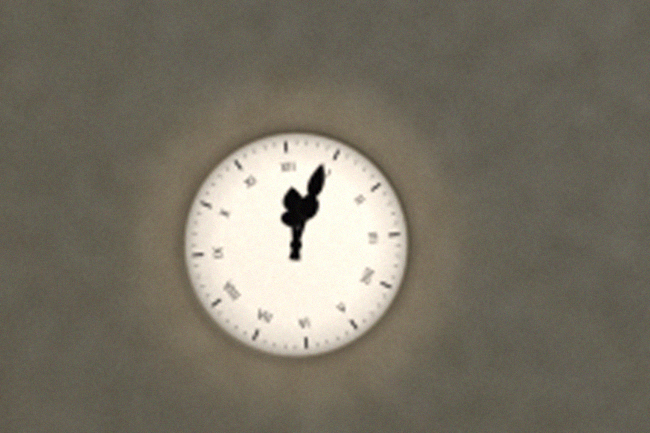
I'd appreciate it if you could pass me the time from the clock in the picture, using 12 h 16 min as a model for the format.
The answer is 12 h 04 min
